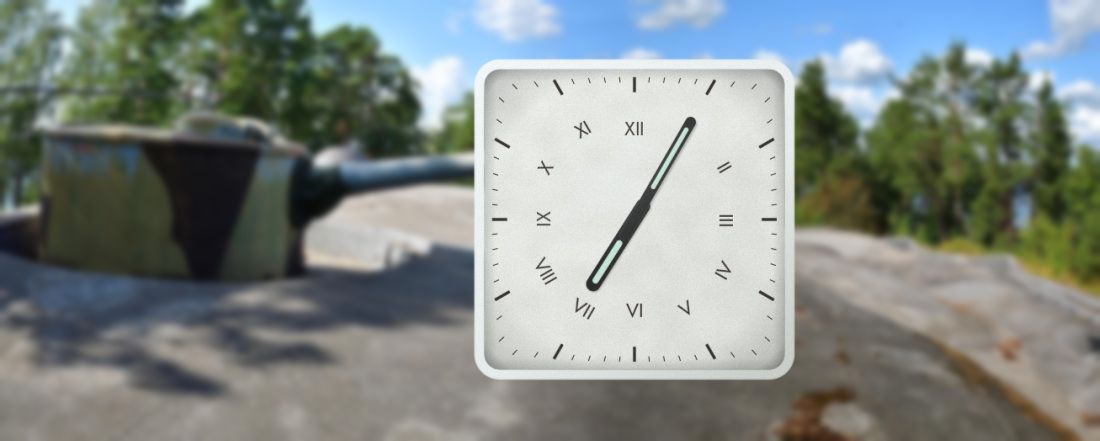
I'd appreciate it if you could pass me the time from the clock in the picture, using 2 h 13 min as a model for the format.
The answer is 7 h 05 min
